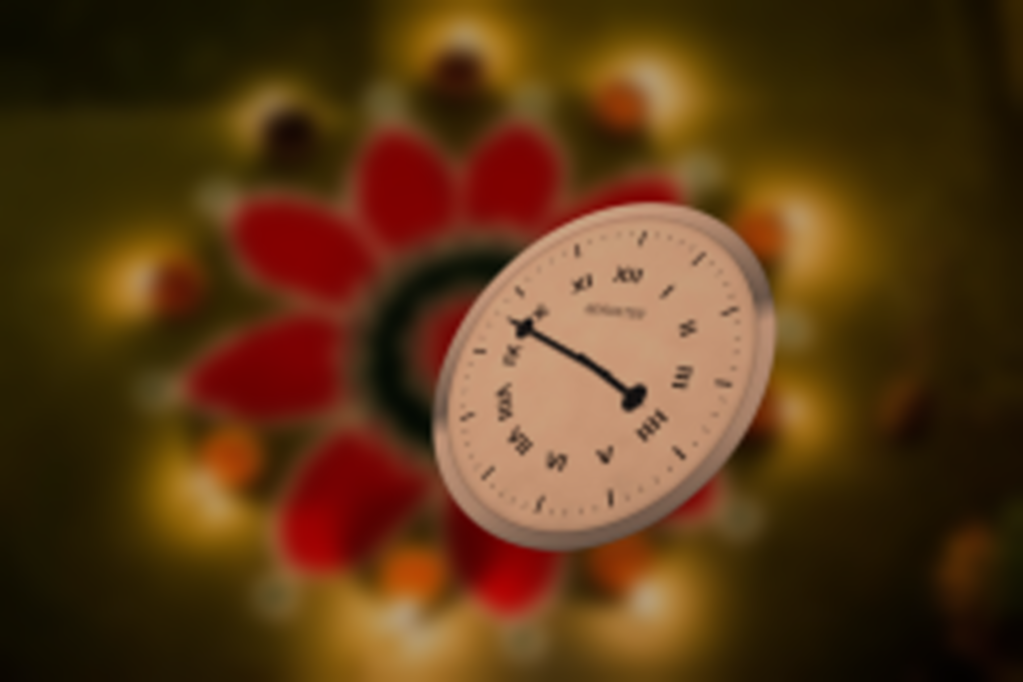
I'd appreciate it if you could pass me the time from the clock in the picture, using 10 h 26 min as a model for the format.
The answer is 3 h 48 min
